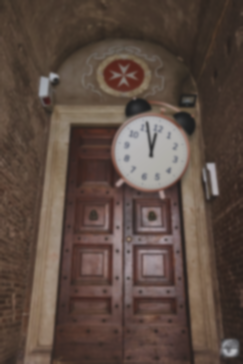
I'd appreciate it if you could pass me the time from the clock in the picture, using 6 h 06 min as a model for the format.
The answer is 11 h 56 min
